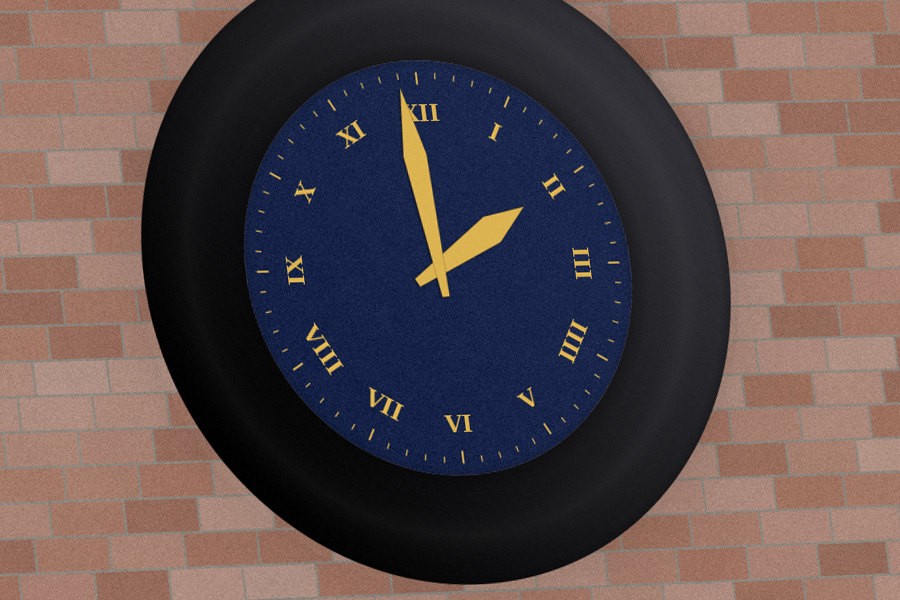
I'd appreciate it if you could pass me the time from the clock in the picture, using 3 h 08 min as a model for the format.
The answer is 1 h 59 min
